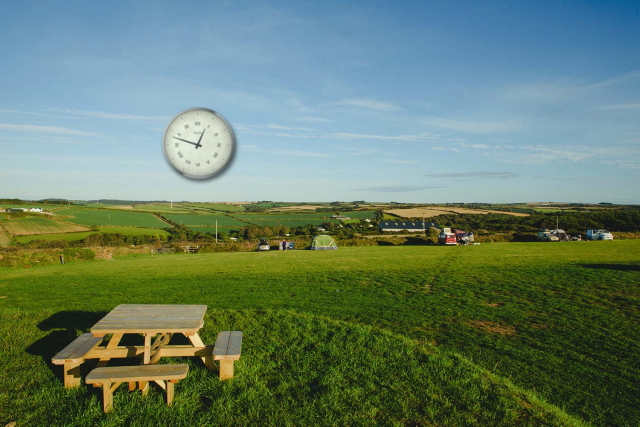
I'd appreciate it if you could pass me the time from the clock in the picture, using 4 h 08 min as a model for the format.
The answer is 12 h 48 min
